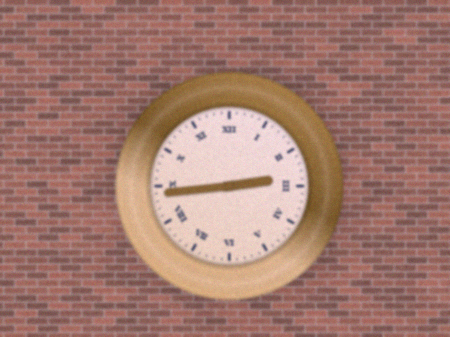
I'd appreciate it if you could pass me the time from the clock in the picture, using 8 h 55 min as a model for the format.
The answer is 2 h 44 min
